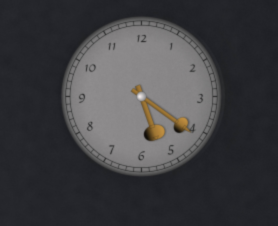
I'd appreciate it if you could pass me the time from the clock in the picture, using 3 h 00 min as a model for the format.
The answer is 5 h 21 min
